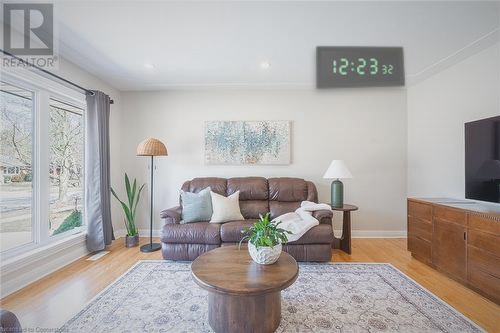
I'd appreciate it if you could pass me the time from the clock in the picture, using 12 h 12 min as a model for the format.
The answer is 12 h 23 min
